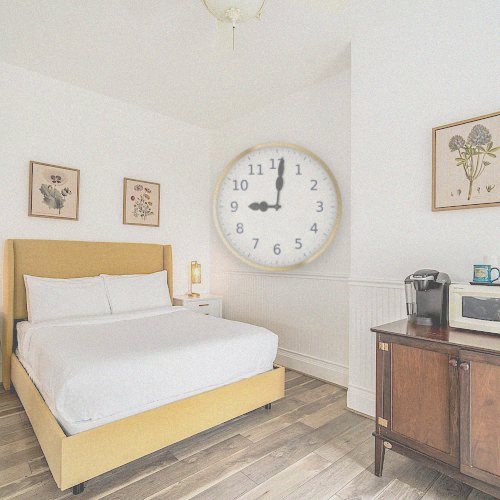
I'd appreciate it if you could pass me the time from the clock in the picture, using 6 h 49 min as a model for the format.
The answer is 9 h 01 min
